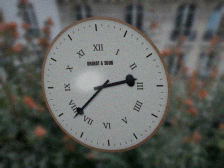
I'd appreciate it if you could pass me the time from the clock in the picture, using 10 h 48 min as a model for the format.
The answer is 2 h 38 min
